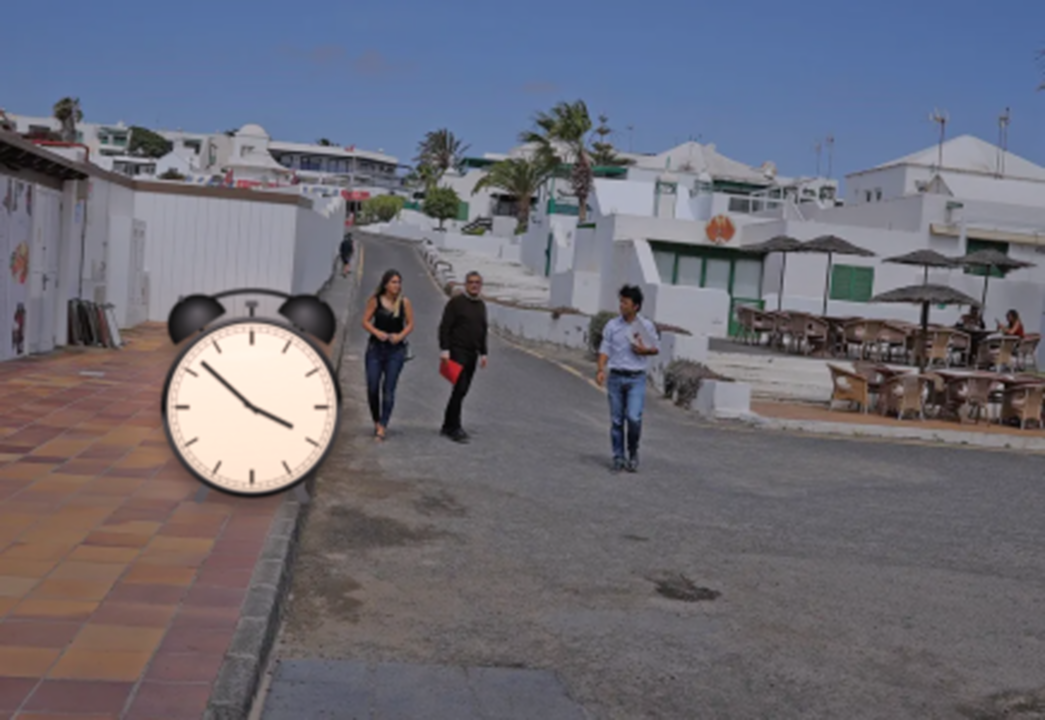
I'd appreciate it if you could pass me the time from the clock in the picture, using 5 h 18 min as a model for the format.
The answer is 3 h 52 min
